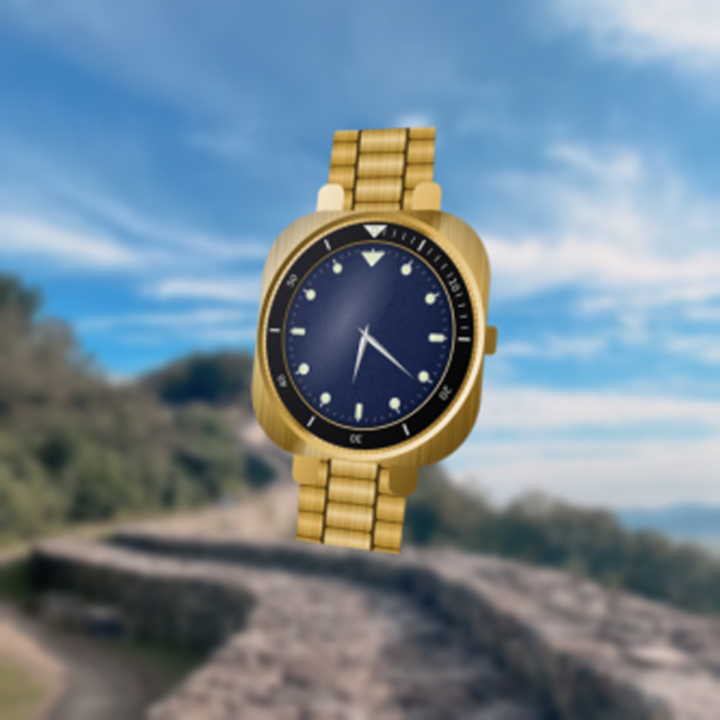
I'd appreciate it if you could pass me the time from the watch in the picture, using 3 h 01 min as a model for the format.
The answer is 6 h 21 min
